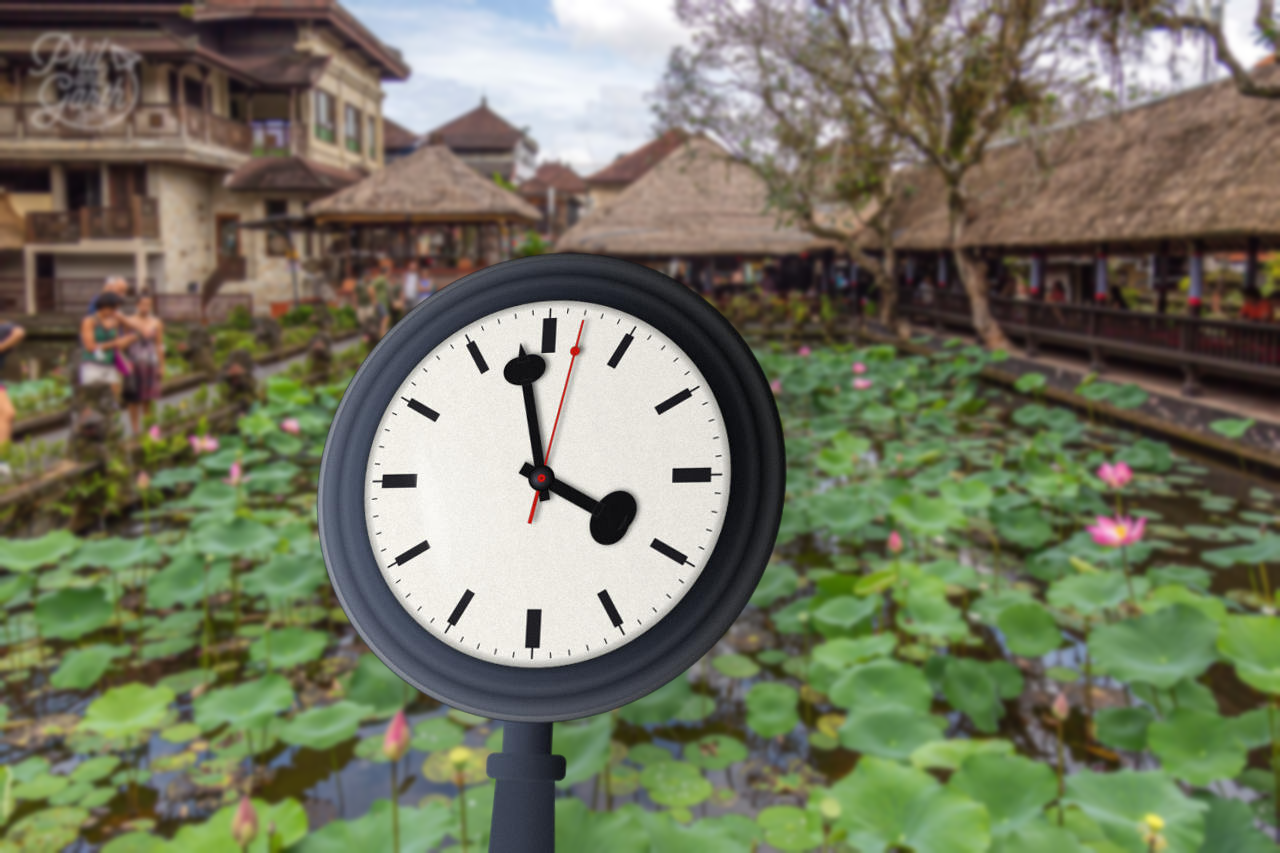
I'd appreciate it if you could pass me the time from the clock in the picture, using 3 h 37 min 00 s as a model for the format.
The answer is 3 h 58 min 02 s
